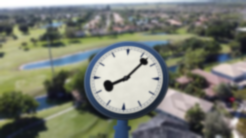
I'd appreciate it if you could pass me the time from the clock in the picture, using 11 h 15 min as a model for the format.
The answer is 8 h 07 min
